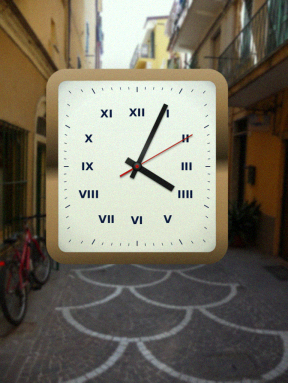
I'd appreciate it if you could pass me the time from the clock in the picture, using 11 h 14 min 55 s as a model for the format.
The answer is 4 h 04 min 10 s
